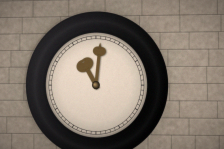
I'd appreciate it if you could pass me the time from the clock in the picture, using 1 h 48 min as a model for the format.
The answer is 11 h 01 min
